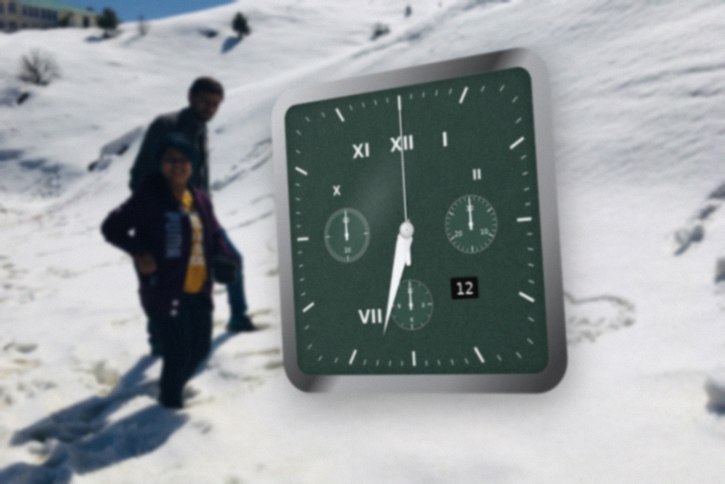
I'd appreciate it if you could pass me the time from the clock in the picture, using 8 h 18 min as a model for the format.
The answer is 6 h 33 min
